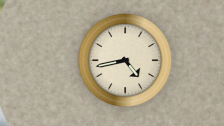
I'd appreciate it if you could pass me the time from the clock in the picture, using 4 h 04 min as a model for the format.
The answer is 4 h 43 min
